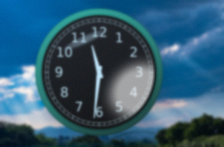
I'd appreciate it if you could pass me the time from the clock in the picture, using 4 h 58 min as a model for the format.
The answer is 11 h 31 min
